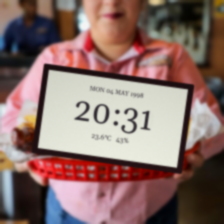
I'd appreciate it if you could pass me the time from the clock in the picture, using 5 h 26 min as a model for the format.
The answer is 20 h 31 min
